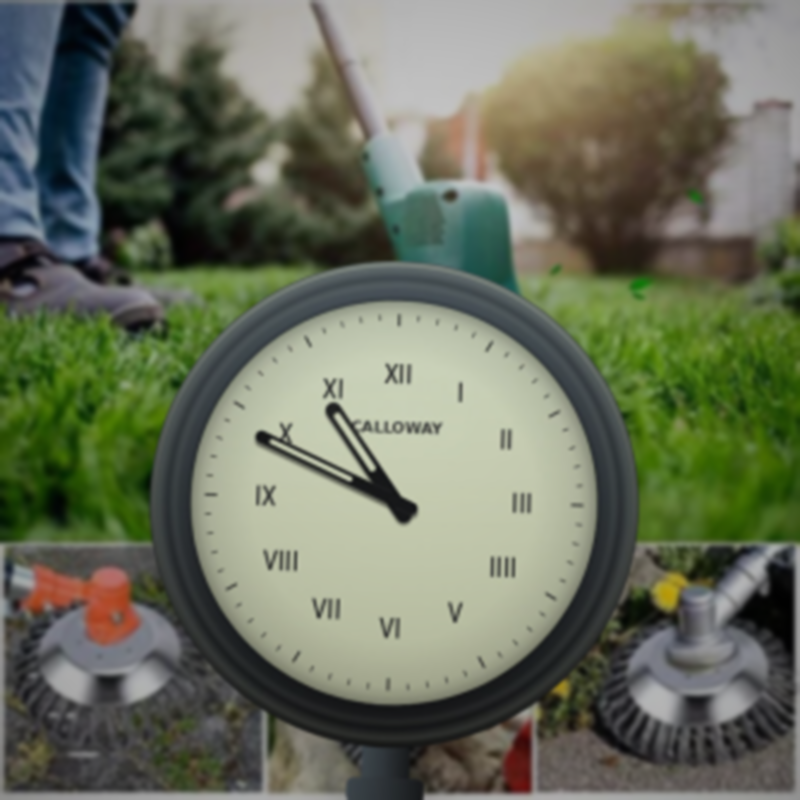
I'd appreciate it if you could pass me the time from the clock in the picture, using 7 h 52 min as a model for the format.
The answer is 10 h 49 min
